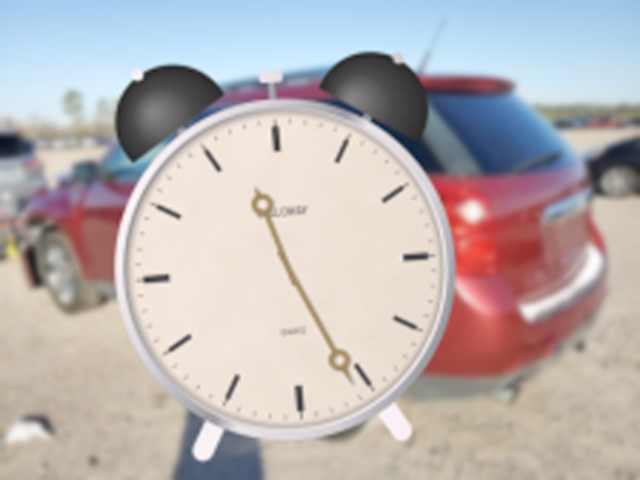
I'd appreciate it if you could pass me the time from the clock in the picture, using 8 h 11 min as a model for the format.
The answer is 11 h 26 min
